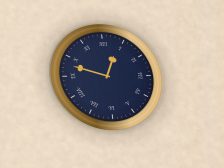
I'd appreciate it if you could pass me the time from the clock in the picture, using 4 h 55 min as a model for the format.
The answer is 12 h 48 min
